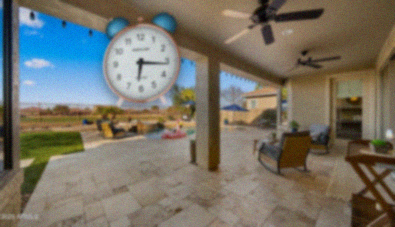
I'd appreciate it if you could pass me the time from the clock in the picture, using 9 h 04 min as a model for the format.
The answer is 6 h 16 min
